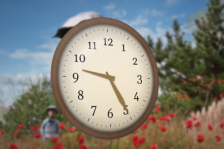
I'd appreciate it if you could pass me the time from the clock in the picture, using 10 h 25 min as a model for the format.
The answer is 9 h 25 min
